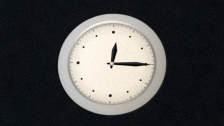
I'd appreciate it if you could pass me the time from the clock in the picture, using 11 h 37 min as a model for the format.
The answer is 12 h 15 min
